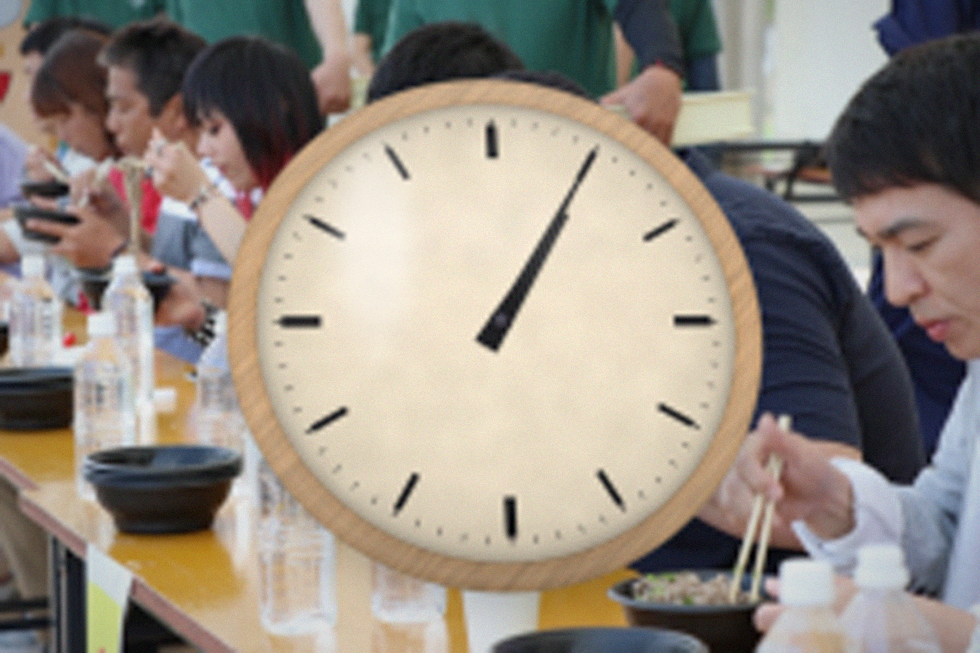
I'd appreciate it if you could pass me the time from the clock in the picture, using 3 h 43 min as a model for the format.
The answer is 1 h 05 min
